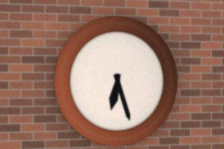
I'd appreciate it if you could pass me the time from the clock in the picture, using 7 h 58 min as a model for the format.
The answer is 6 h 27 min
